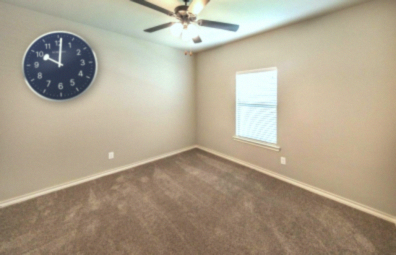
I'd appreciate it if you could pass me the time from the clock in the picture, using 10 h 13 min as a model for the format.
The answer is 10 h 01 min
